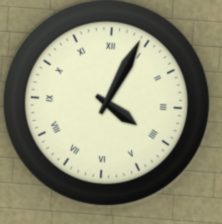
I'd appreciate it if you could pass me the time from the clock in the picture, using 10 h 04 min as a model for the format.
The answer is 4 h 04 min
